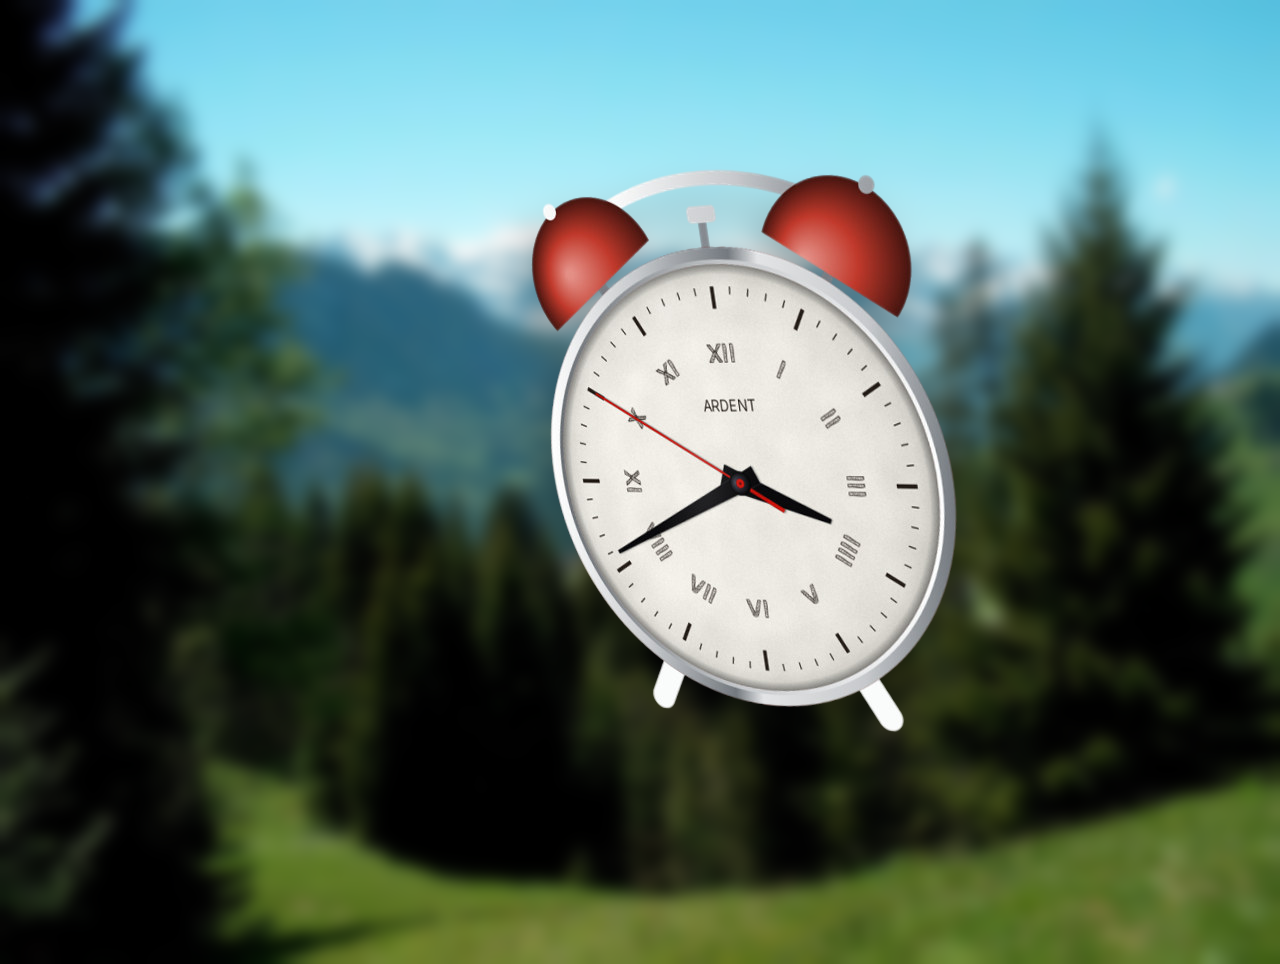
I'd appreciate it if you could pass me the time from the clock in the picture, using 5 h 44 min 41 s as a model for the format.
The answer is 3 h 40 min 50 s
